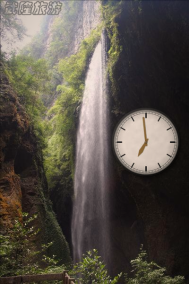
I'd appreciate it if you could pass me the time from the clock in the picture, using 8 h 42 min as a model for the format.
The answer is 6 h 59 min
